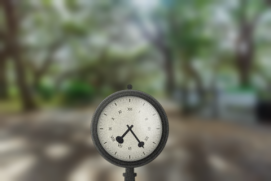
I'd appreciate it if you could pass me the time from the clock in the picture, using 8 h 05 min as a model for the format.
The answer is 7 h 24 min
